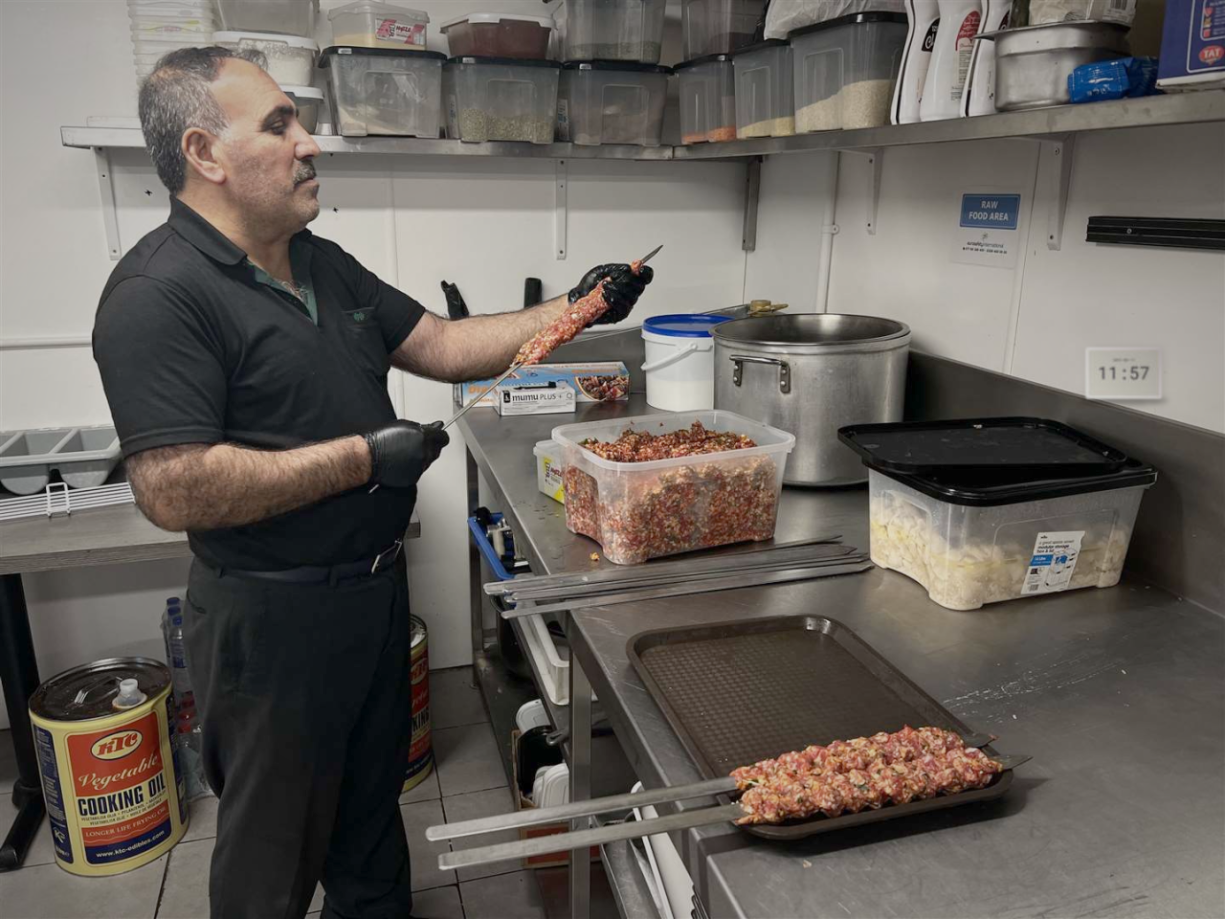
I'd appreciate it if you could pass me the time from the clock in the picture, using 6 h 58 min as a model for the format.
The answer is 11 h 57 min
